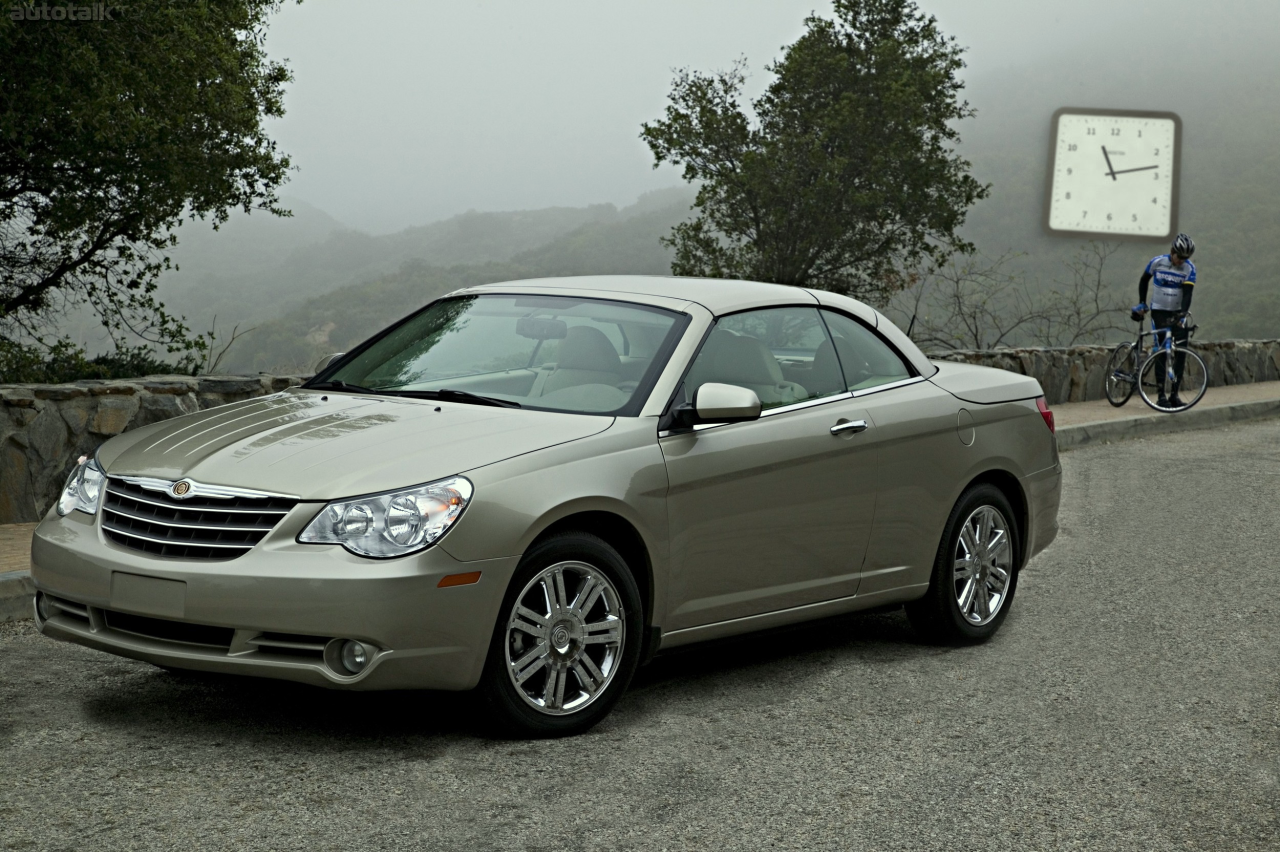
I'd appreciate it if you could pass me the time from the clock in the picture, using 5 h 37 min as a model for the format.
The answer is 11 h 13 min
